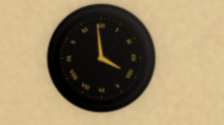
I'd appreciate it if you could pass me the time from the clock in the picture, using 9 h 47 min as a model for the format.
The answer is 3 h 59 min
